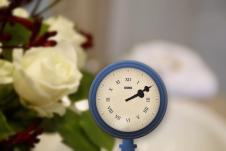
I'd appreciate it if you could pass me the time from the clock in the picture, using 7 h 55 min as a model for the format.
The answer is 2 h 10 min
